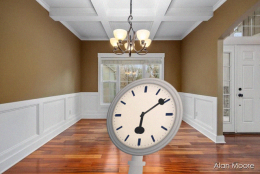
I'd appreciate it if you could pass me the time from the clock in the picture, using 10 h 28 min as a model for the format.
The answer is 6 h 09 min
